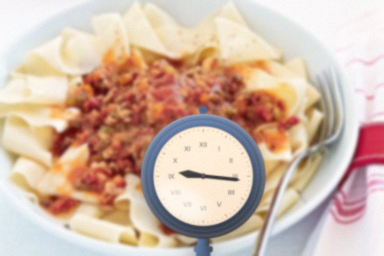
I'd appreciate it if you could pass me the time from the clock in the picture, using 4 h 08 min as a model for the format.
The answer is 9 h 16 min
